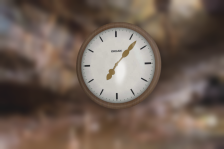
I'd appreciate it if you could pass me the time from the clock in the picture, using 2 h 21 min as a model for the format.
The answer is 7 h 07 min
